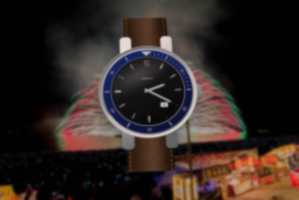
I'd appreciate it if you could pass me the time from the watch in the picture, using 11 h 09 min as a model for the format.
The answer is 2 h 20 min
